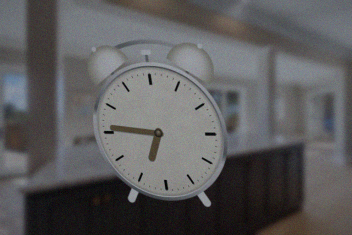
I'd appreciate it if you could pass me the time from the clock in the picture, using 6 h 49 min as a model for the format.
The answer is 6 h 46 min
